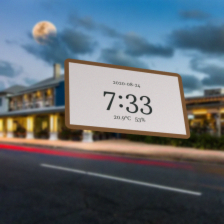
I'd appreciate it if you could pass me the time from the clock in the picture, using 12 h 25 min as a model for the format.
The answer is 7 h 33 min
